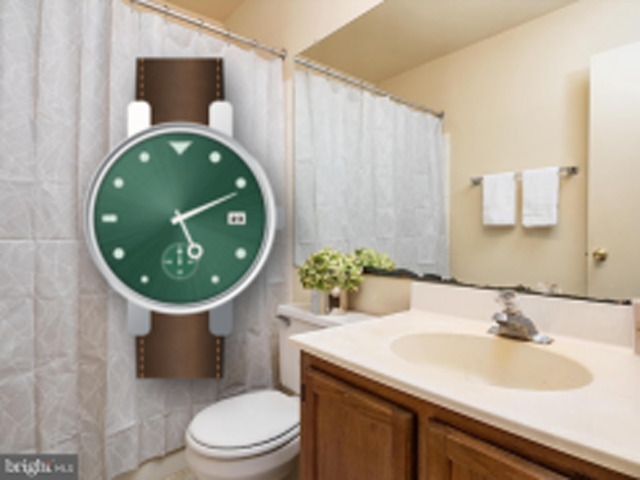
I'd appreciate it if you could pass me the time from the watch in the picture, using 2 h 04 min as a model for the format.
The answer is 5 h 11 min
